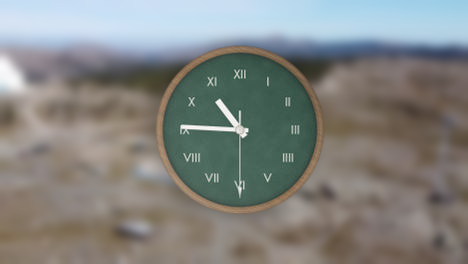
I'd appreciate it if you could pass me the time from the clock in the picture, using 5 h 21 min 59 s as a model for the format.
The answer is 10 h 45 min 30 s
